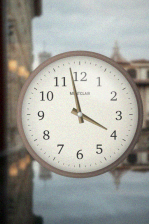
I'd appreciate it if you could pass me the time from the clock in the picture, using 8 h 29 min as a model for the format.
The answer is 3 h 58 min
